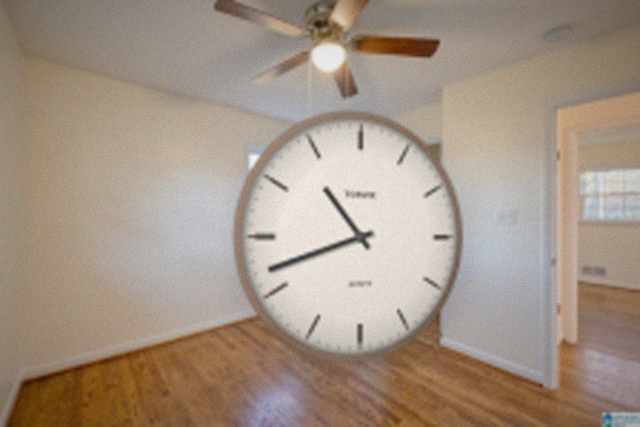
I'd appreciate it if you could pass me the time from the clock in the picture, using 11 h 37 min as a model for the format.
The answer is 10 h 42 min
